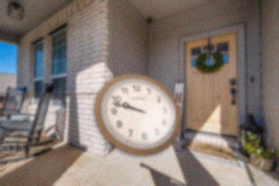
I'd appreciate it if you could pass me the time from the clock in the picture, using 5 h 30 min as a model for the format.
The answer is 9 h 48 min
